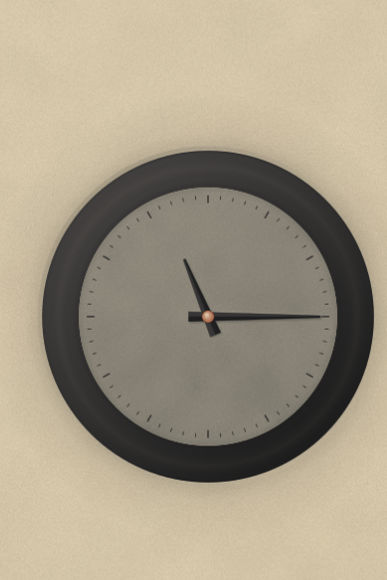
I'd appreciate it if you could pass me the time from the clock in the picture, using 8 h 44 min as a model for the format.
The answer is 11 h 15 min
